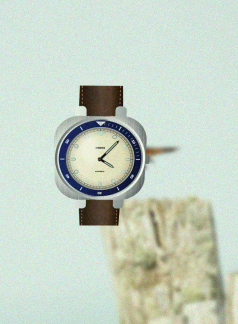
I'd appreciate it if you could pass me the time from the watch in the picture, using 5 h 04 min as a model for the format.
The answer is 4 h 07 min
